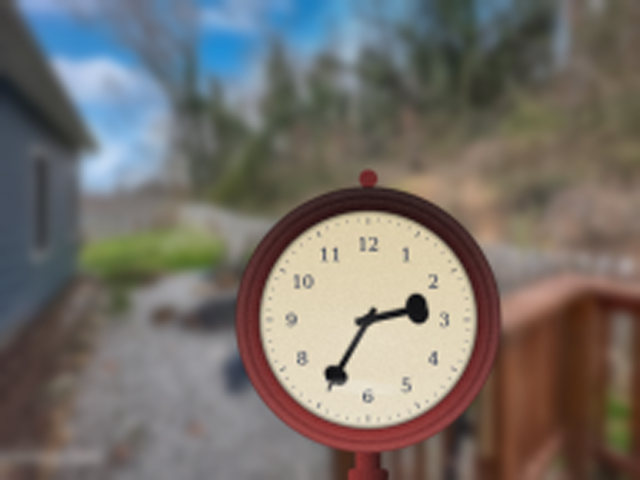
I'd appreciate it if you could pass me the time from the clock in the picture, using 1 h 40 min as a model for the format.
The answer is 2 h 35 min
